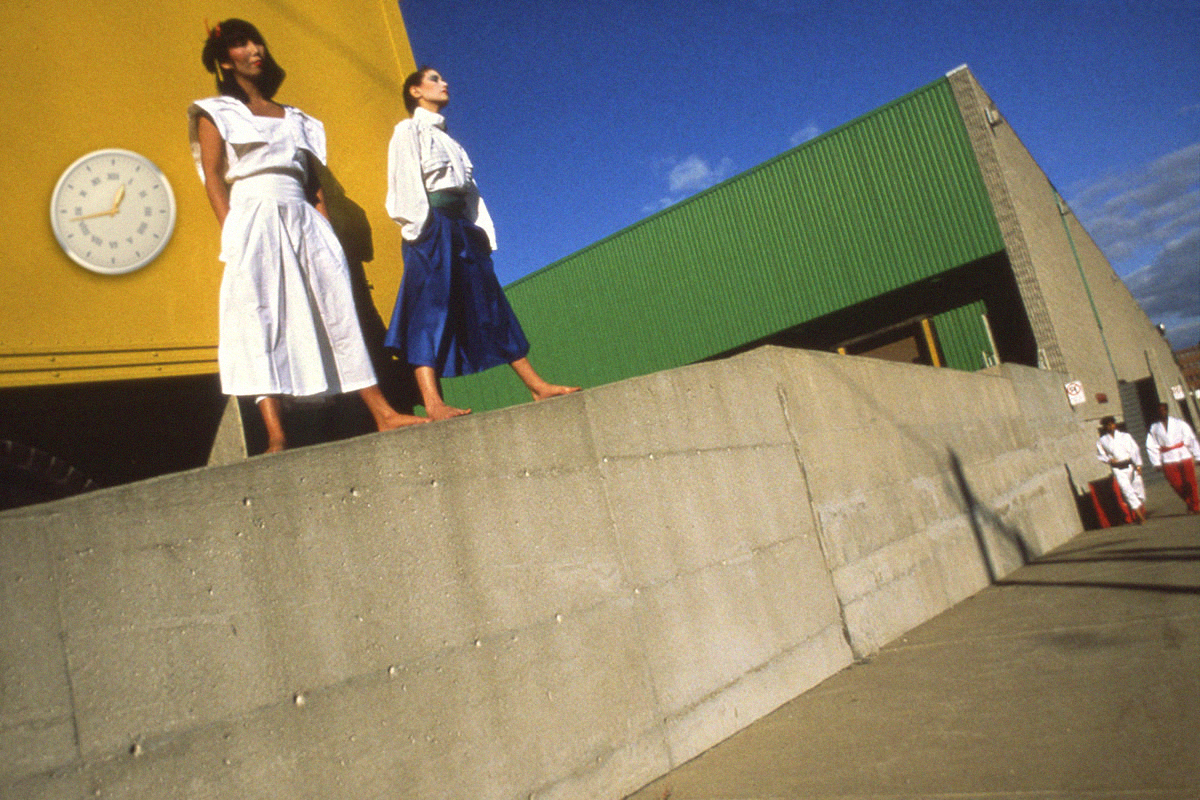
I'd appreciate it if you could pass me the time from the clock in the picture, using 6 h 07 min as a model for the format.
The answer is 12 h 43 min
